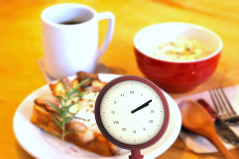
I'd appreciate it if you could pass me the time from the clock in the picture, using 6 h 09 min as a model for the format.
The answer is 2 h 10 min
